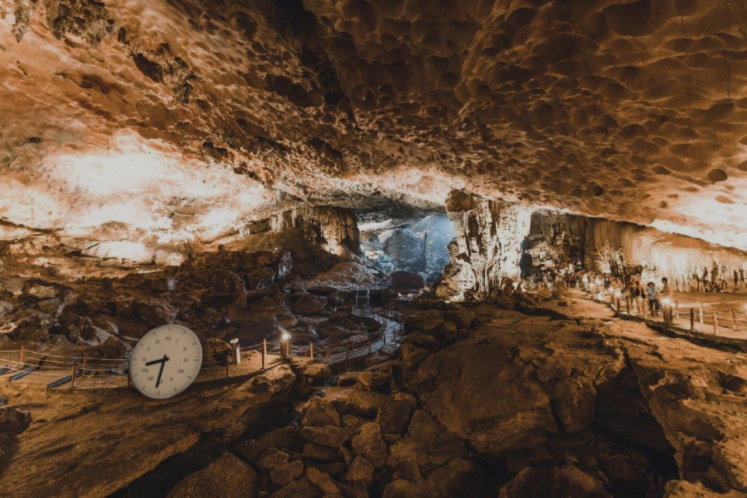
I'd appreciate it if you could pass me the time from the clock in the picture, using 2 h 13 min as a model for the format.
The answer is 8 h 31 min
